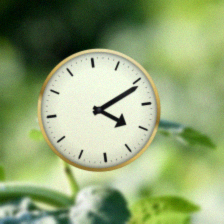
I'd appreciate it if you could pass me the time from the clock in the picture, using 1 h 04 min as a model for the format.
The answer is 4 h 11 min
